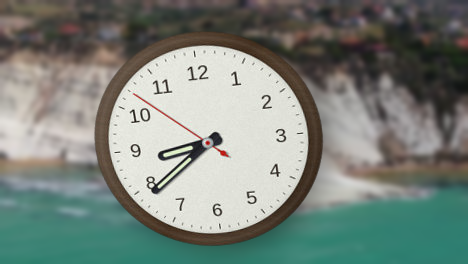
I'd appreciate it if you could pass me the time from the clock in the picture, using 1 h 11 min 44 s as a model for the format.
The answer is 8 h 38 min 52 s
